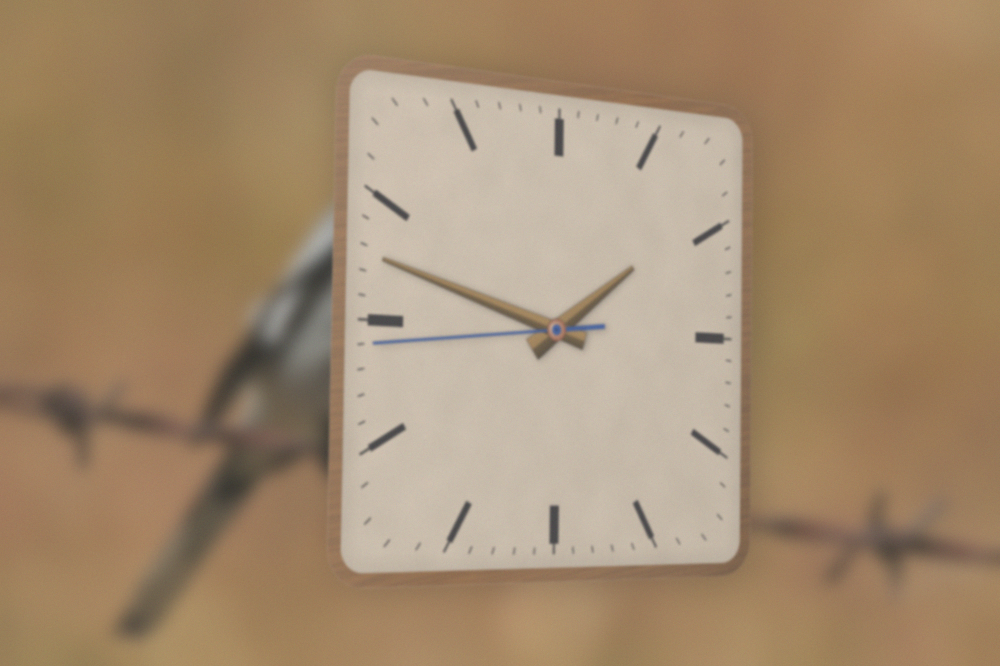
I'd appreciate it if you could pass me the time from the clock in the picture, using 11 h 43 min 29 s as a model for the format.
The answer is 1 h 47 min 44 s
